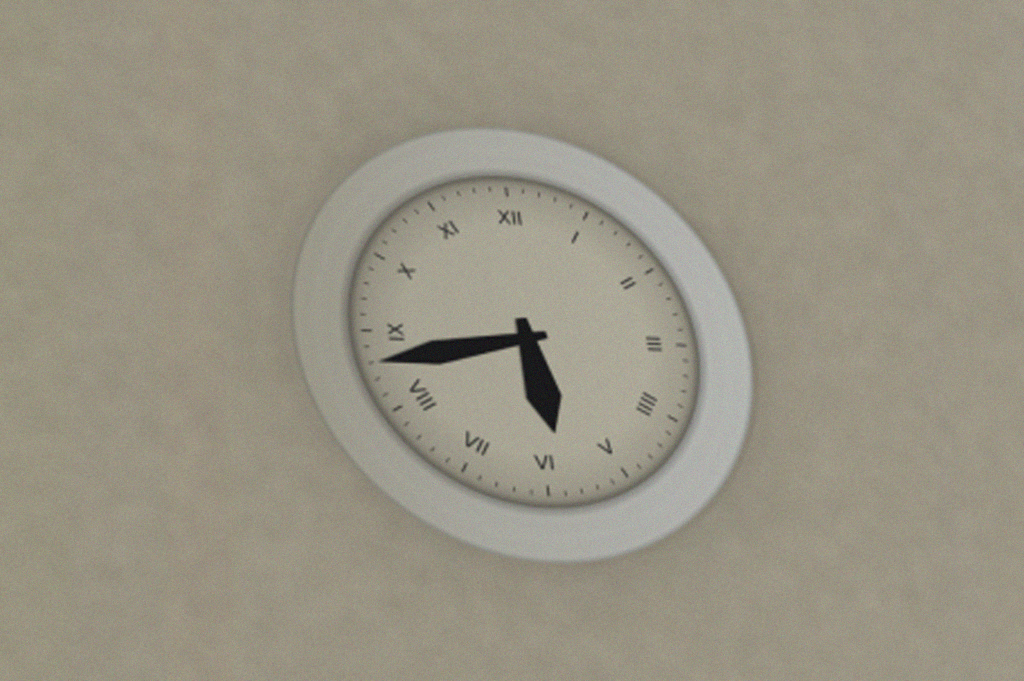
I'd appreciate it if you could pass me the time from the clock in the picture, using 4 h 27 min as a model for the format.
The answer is 5 h 43 min
